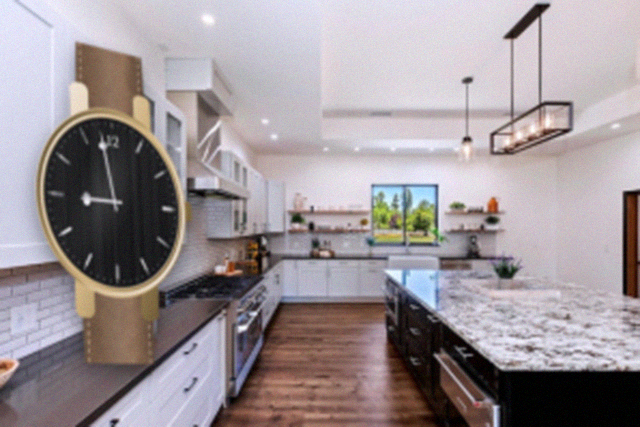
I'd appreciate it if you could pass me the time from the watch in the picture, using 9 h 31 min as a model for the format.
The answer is 8 h 58 min
